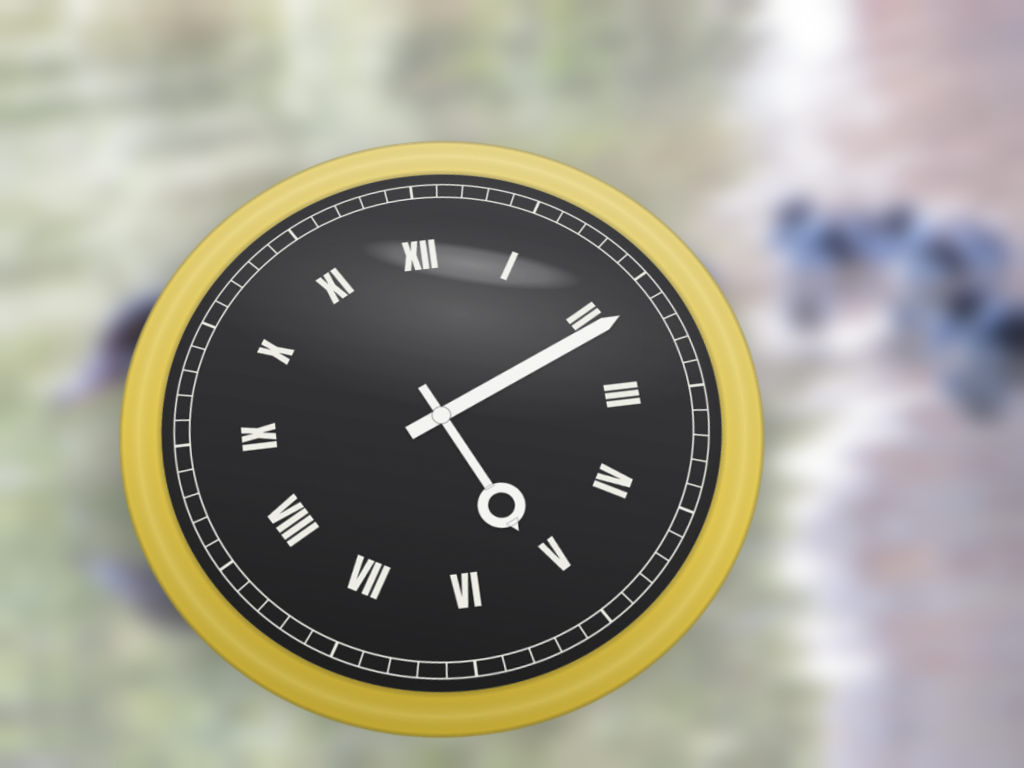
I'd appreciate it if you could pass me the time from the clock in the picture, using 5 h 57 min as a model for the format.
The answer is 5 h 11 min
